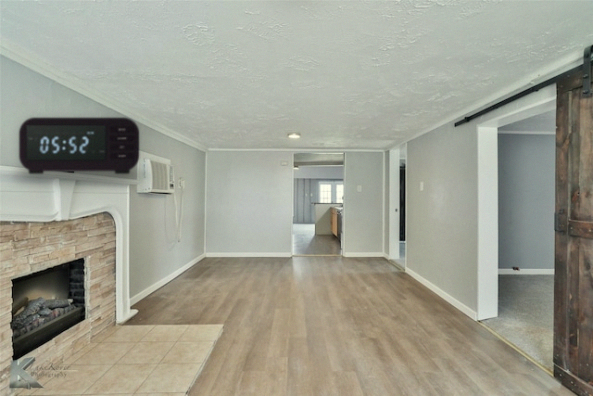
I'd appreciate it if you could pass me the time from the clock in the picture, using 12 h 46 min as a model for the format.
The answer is 5 h 52 min
